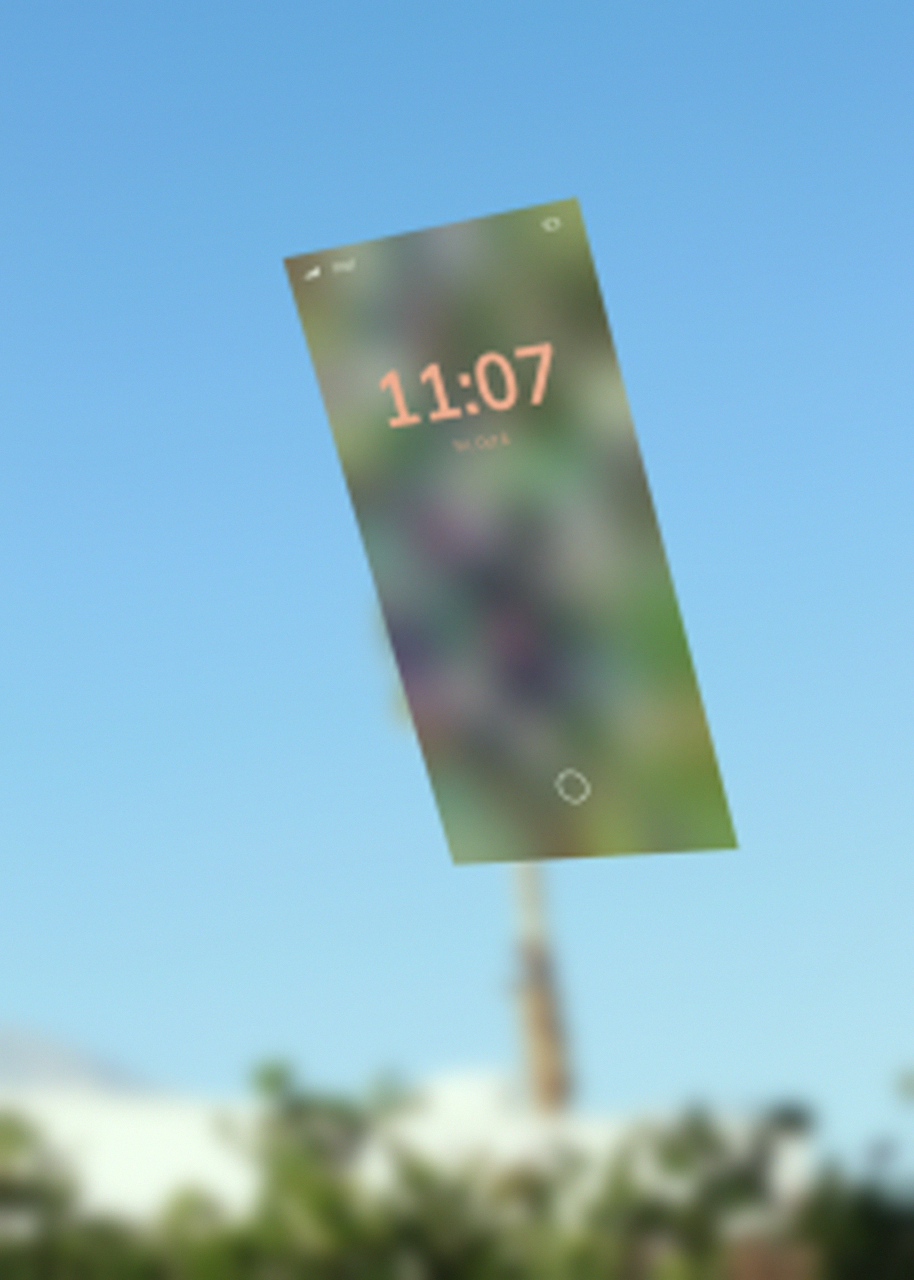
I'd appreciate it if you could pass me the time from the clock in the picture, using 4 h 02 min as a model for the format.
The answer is 11 h 07 min
